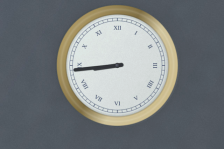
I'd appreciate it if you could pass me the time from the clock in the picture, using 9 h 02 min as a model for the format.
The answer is 8 h 44 min
